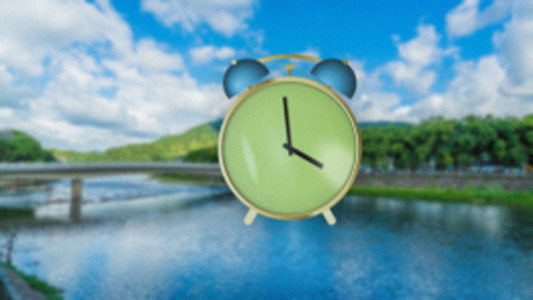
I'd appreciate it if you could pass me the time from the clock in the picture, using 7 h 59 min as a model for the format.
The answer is 3 h 59 min
